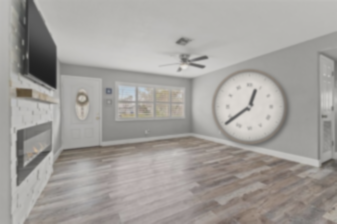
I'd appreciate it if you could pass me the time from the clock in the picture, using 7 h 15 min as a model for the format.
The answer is 12 h 39 min
